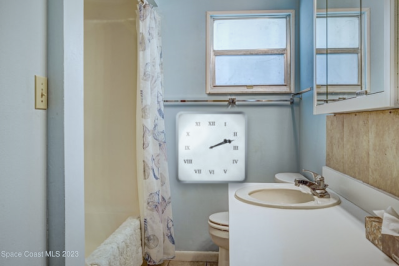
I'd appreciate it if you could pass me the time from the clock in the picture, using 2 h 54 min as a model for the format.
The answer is 2 h 12 min
